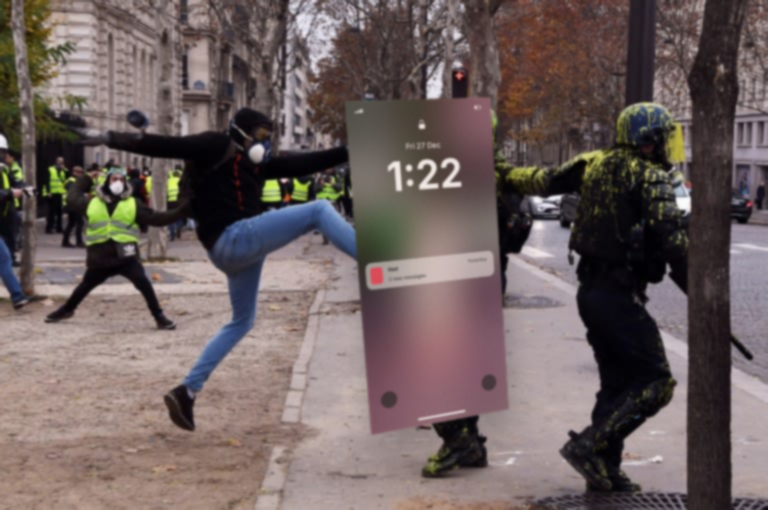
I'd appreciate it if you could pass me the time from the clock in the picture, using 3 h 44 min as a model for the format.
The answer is 1 h 22 min
